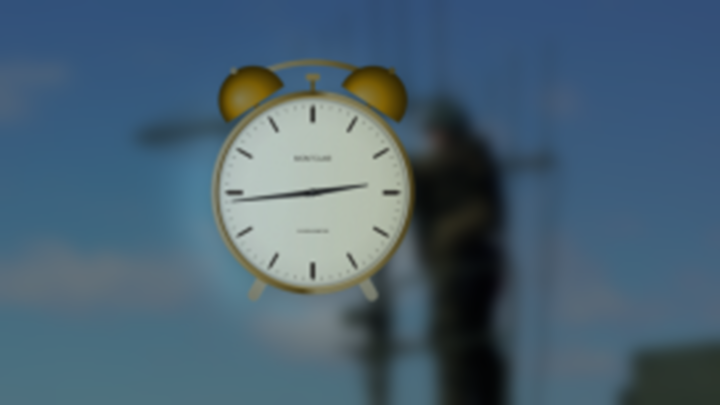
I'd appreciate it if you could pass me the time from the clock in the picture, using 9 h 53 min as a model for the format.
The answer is 2 h 44 min
